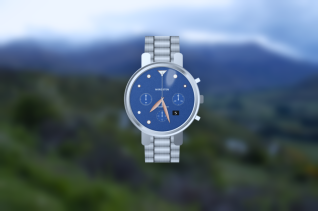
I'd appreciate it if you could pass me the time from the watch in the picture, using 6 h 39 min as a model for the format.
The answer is 7 h 27 min
